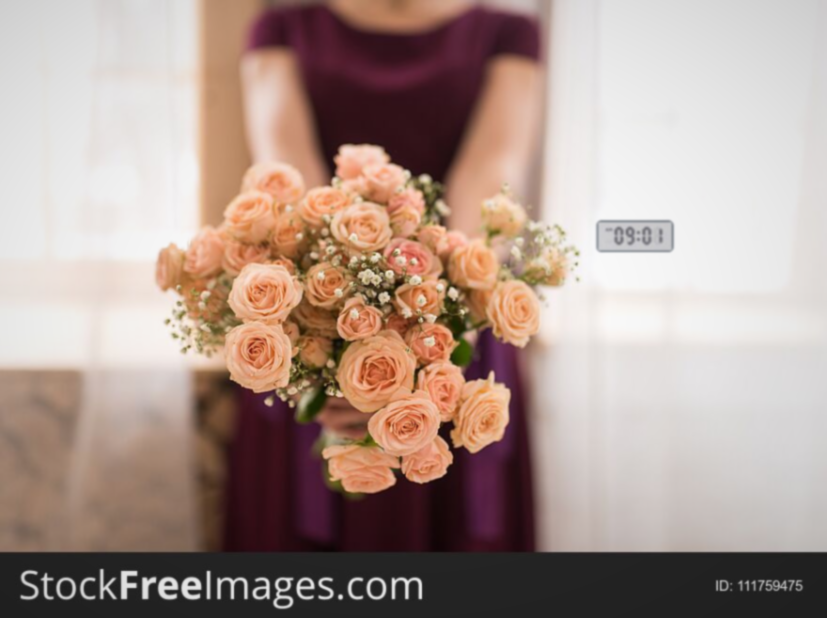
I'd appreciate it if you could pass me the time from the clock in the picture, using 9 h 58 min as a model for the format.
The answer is 9 h 01 min
